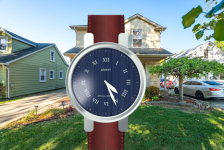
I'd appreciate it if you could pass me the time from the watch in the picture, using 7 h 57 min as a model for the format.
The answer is 4 h 26 min
